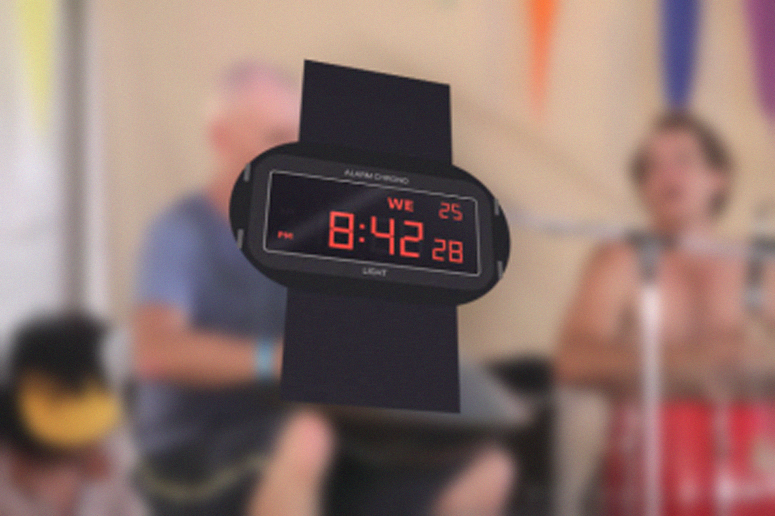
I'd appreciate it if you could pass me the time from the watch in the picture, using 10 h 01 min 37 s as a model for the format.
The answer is 8 h 42 min 28 s
